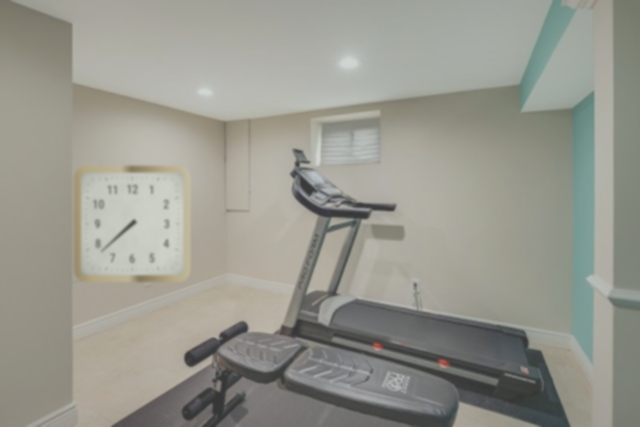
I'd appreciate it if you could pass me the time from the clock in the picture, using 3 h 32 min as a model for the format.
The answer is 7 h 38 min
